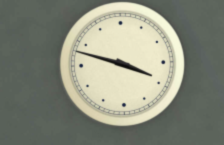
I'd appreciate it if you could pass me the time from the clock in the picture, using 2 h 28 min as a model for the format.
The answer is 3 h 48 min
